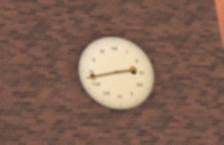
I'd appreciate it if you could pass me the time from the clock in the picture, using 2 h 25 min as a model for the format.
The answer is 2 h 43 min
